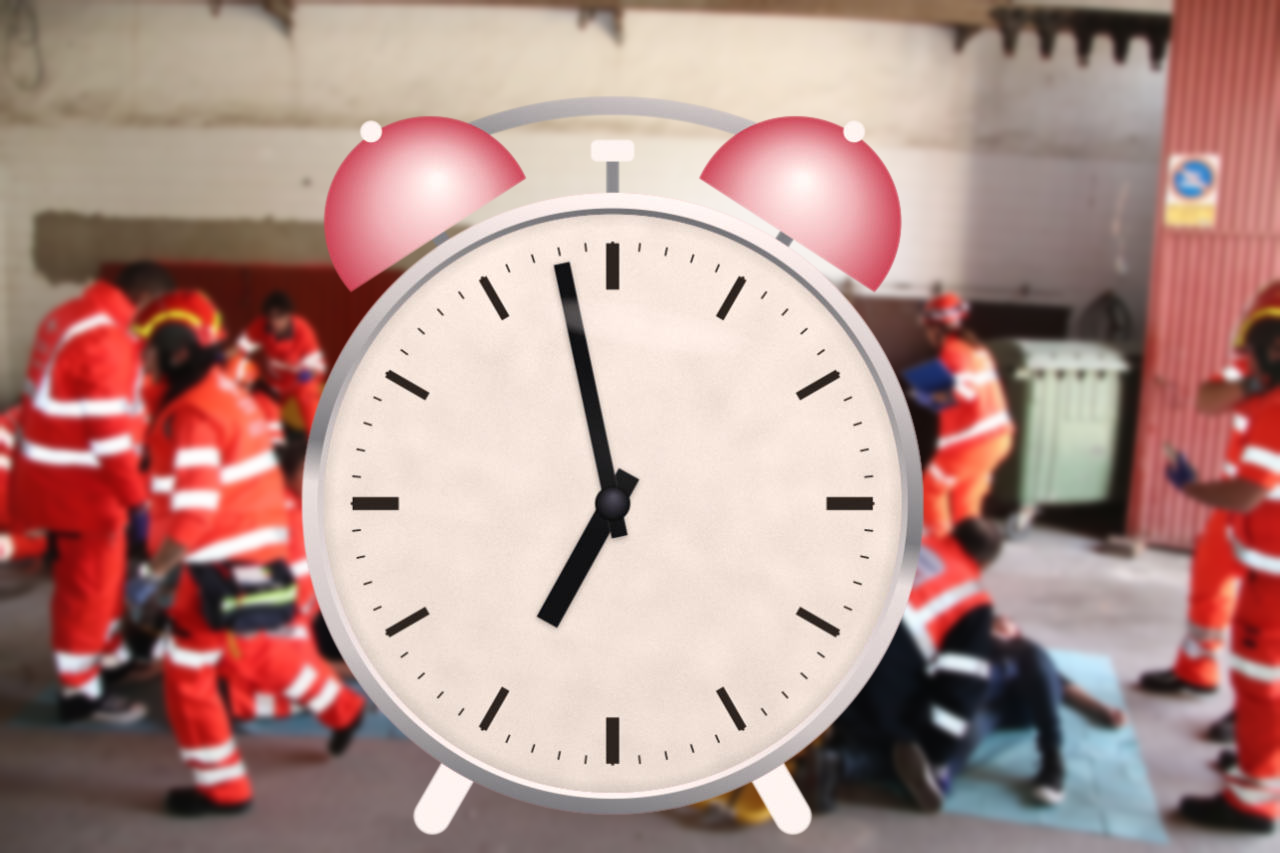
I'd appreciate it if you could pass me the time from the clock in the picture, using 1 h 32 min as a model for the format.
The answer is 6 h 58 min
